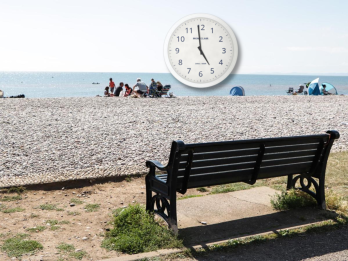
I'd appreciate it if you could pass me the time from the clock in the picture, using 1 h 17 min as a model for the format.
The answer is 4 h 59 min
